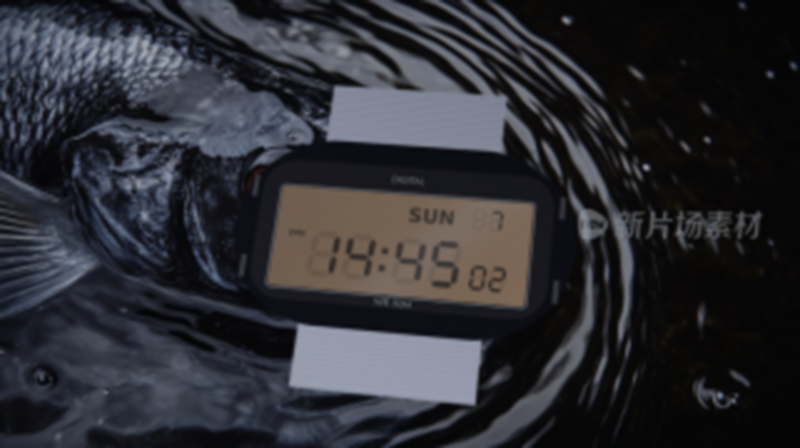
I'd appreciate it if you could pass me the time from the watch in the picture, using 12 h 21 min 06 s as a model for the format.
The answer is 14 h 45 min 02 s
